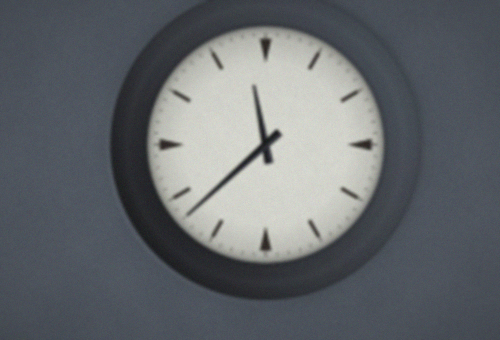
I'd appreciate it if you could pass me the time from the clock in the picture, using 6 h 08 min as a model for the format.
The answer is 11 h 38 min
